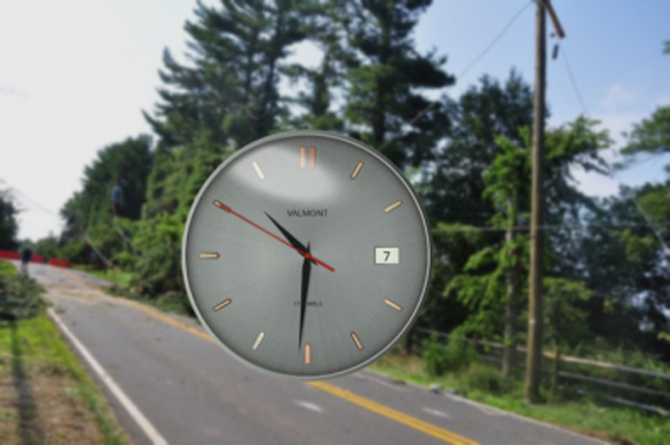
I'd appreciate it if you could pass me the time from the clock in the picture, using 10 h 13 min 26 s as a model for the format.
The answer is 10 h 30 min 50 s
